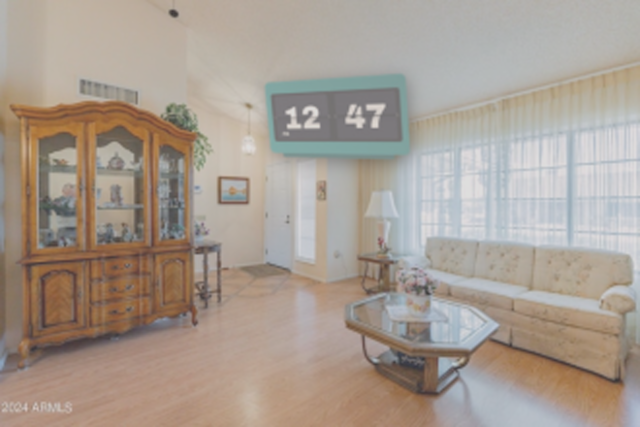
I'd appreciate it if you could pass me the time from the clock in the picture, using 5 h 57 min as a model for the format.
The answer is 12 h 47 min
